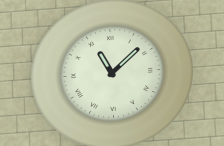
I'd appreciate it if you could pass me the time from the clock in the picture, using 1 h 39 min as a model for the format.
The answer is 11 h 08 min
